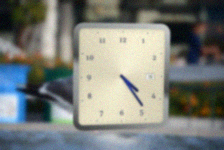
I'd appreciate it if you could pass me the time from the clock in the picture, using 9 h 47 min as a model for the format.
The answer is 4 h 24 min
